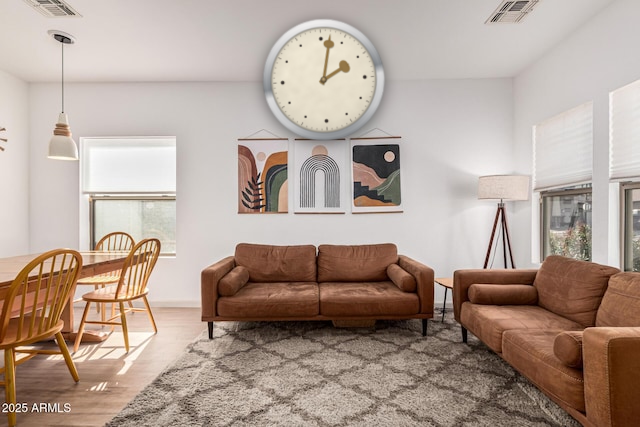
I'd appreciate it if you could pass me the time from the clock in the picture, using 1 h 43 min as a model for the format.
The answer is 2 h 02 min
